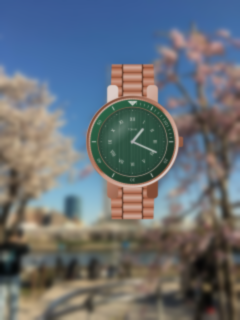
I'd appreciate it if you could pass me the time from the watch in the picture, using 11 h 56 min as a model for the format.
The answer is 1 h 19 min
